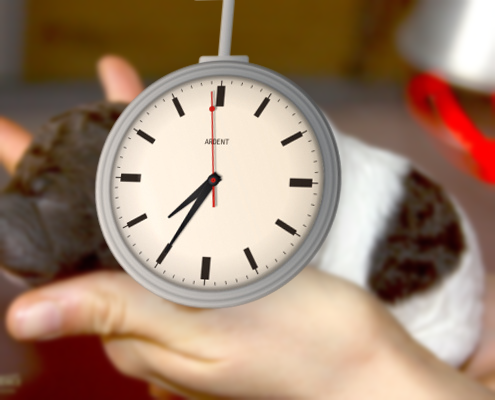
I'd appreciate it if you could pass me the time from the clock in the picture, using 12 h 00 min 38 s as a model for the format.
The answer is 7 h 34 min 59 s
